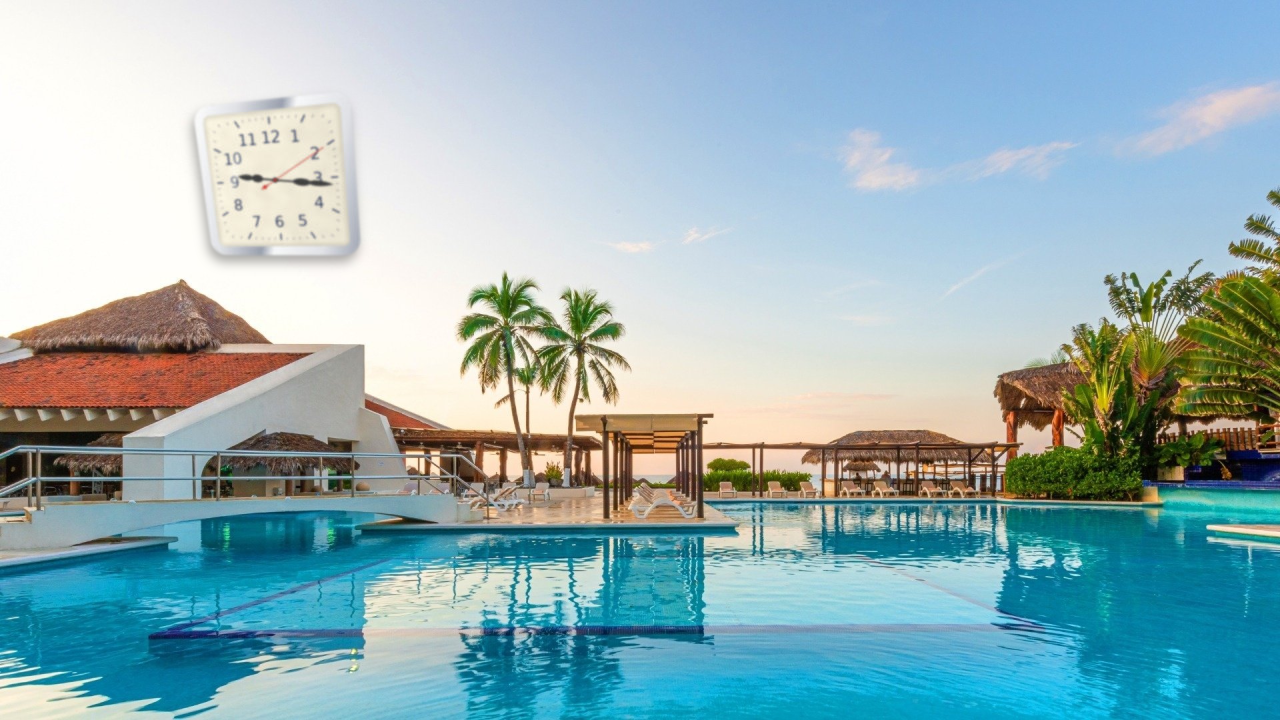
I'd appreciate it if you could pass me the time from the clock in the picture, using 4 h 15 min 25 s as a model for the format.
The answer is 9 h 16 min 10 s
